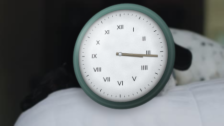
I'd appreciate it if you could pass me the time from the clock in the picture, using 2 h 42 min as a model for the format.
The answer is 3 h 16 min
